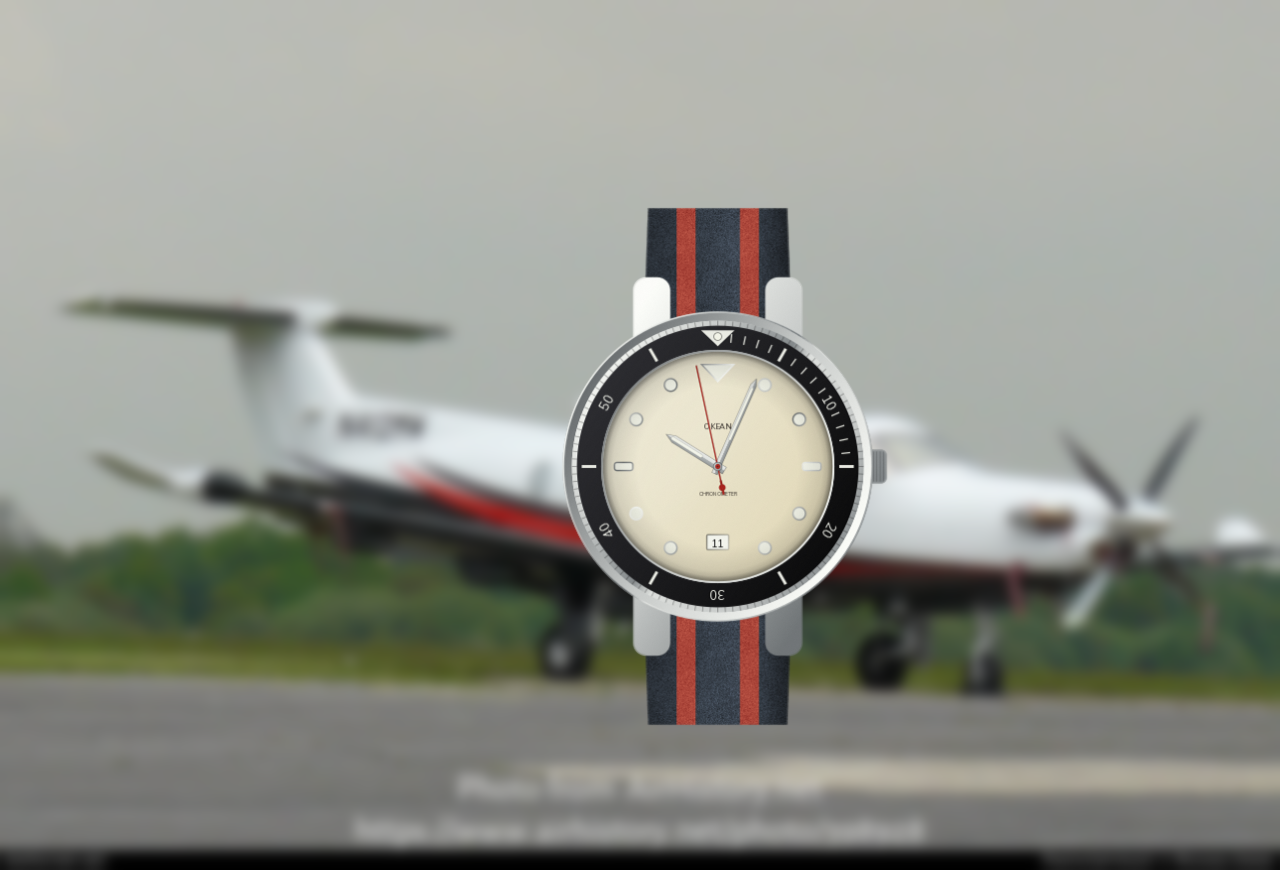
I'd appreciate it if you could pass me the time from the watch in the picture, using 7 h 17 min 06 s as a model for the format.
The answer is 10 h 03 min 58 s
